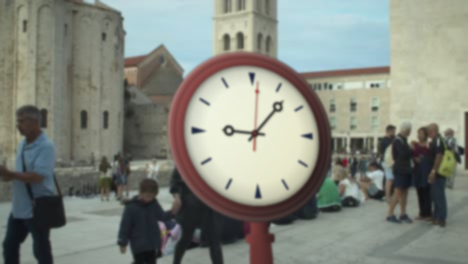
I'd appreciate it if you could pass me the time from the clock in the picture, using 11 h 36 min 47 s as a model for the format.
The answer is 9 h 07 min 01 s
